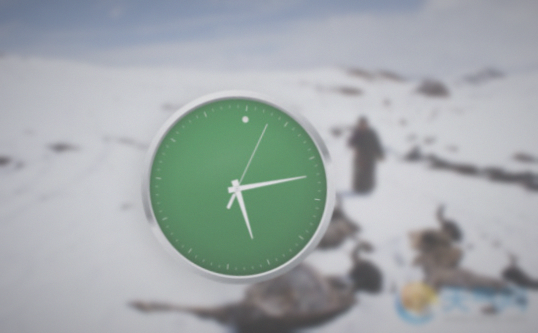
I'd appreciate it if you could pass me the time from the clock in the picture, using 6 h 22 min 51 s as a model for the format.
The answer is 5 h 12 min 03 s
